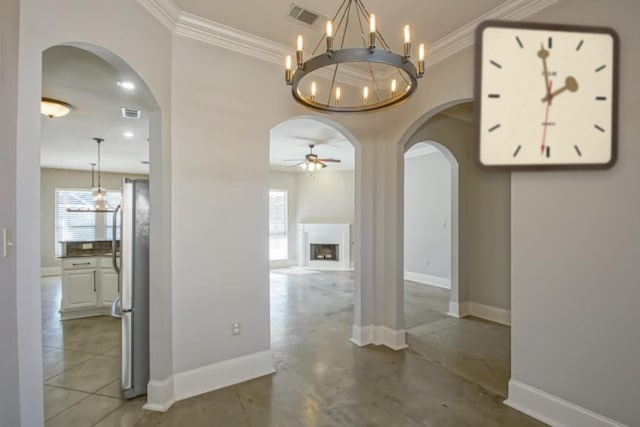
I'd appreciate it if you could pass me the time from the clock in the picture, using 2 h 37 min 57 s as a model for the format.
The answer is 1 h 58 min 31 s
